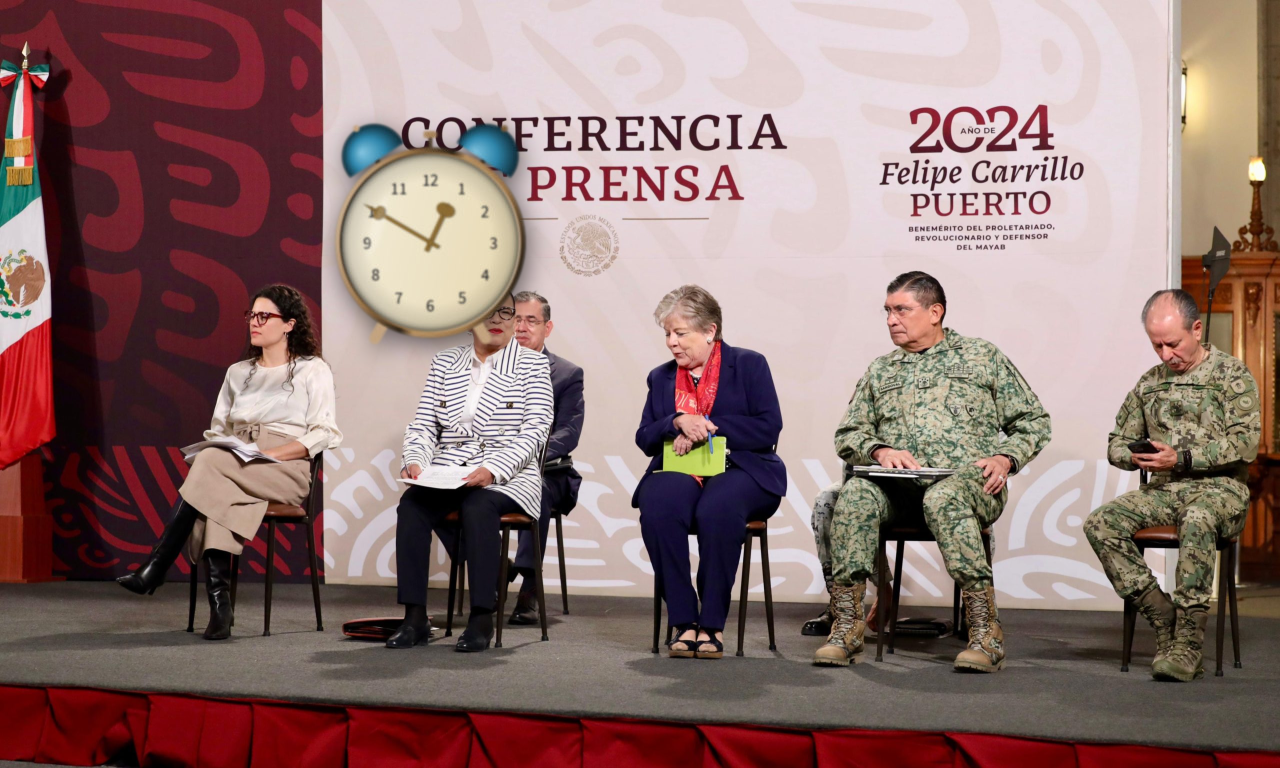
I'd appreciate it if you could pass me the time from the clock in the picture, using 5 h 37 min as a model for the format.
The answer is 12 h 50 min
